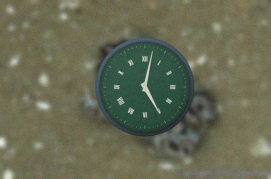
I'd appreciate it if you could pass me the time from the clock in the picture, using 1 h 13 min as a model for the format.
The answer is 5 h 02 min
